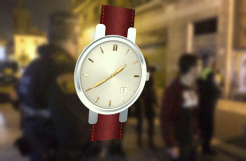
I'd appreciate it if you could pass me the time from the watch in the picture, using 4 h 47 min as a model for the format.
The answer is 1 h 40 min
